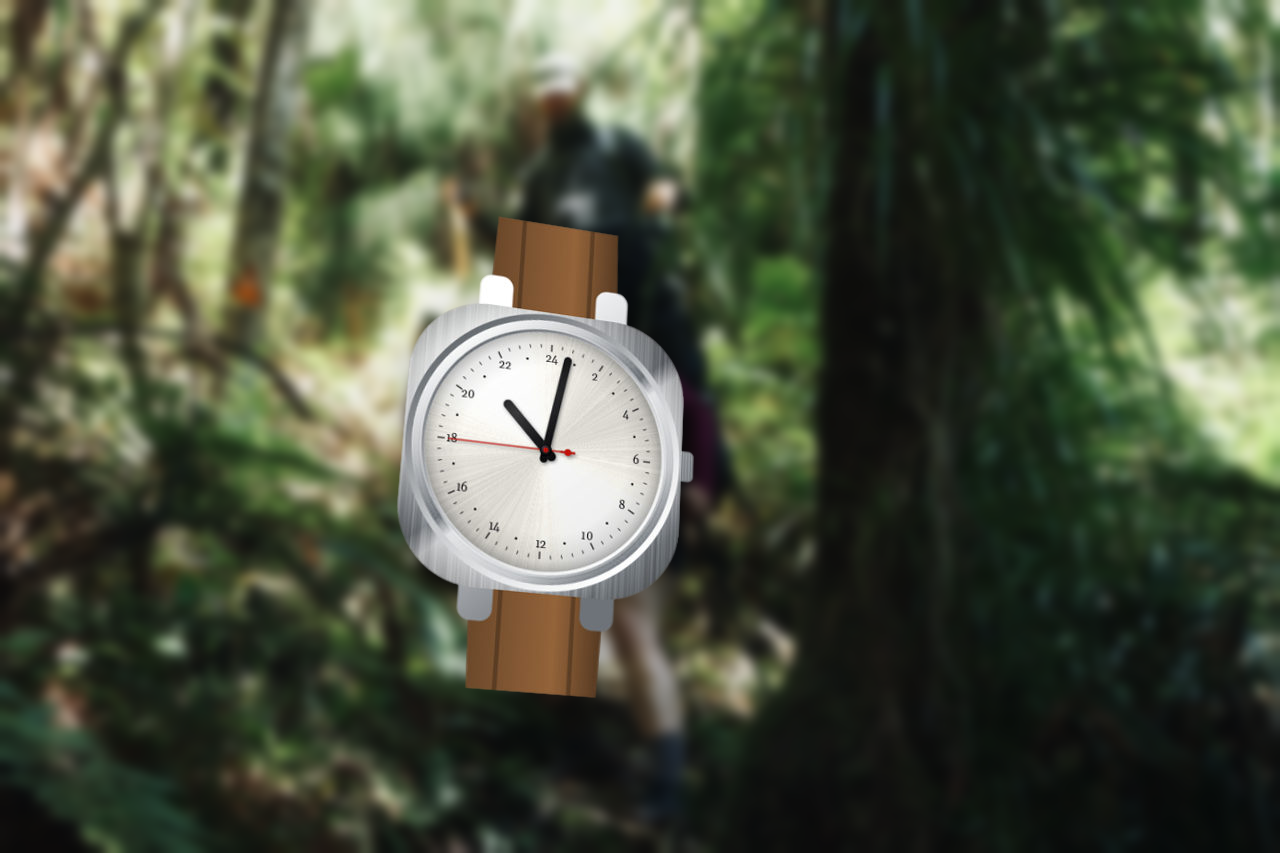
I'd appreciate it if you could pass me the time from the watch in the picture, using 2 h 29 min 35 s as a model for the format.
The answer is 21 h 01 min 45 s
